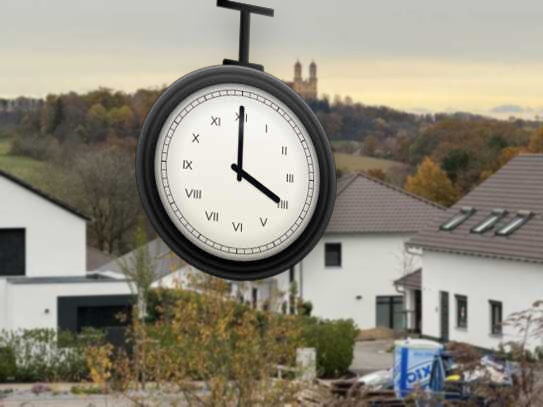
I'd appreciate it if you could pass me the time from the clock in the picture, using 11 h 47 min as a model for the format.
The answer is 4 h 00 min
